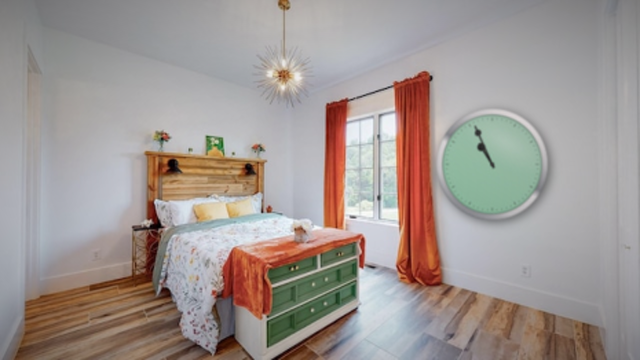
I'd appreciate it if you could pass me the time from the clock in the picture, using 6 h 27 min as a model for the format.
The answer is 10 h 56 min
